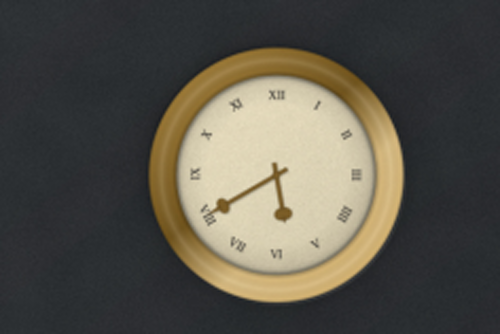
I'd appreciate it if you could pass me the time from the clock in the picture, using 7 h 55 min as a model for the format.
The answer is 5 h 40 min
